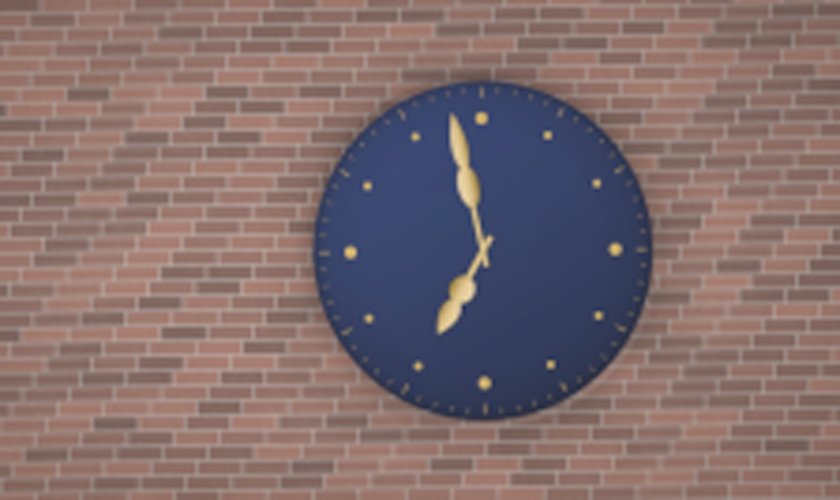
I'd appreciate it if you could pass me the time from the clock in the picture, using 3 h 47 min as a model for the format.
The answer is 6 h 58 min
